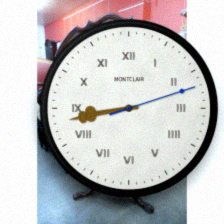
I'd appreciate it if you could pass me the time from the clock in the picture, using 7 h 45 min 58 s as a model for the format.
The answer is 8 h 43 min 12 s
